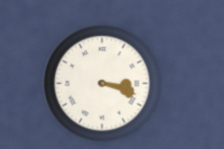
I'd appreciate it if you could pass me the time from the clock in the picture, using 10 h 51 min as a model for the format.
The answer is 3 h 18 min
